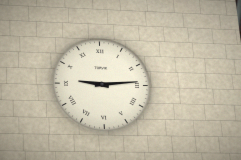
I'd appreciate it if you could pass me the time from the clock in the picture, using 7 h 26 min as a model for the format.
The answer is 9 h 14 min
